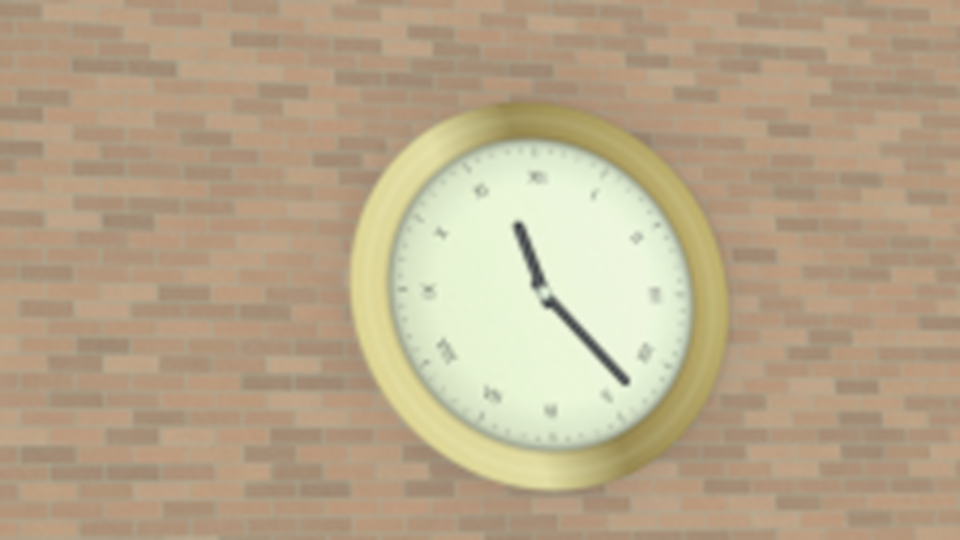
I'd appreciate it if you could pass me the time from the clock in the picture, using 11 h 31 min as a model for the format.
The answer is 11 h 23 min
